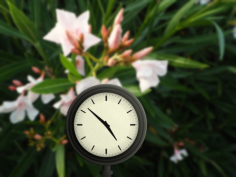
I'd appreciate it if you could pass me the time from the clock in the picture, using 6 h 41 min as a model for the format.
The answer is 4 h 52 min
